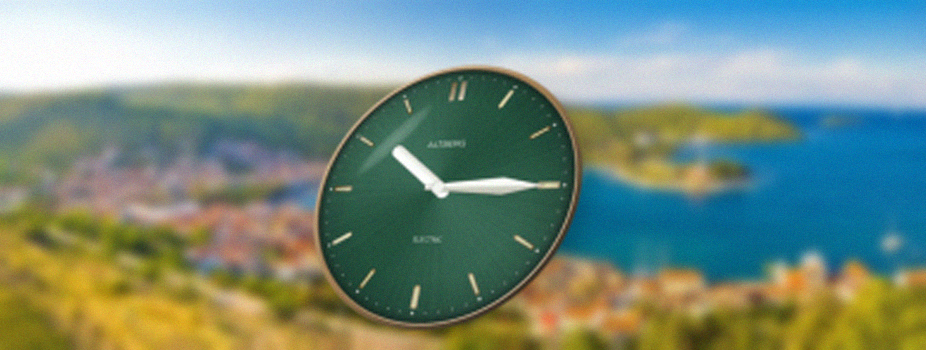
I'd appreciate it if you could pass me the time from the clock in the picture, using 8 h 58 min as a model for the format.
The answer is 10 h 15 min
